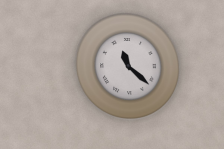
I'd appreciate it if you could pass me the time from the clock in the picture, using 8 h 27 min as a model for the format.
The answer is 11 h 22 min
